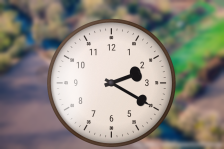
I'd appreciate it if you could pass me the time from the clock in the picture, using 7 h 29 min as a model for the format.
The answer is 2 h 20 min
